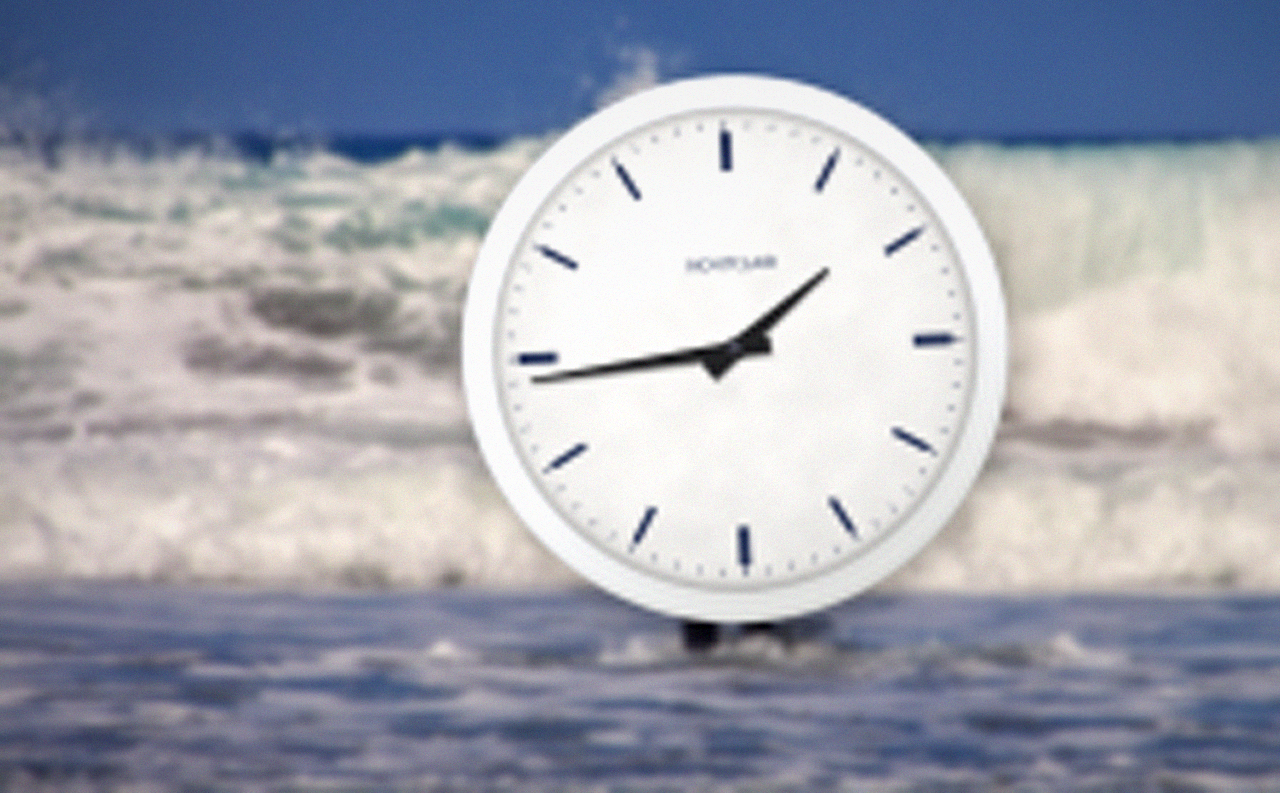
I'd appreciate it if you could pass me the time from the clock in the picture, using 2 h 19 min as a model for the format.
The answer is 1 h 44 min
